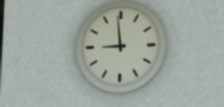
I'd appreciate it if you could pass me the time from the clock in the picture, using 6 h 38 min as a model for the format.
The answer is 8 h 59 min
